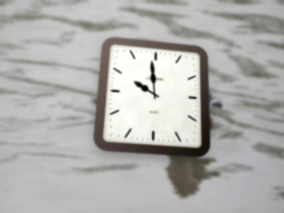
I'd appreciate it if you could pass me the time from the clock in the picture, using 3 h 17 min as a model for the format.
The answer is 9 h 59 min
